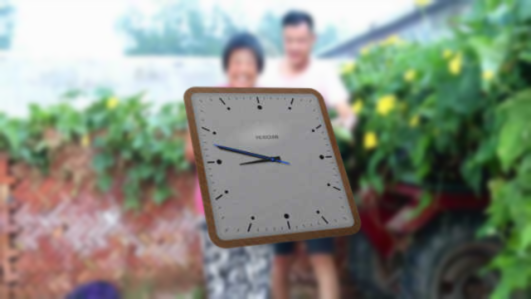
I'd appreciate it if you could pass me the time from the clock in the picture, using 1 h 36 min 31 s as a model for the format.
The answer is 8 h 47 min 48 s
